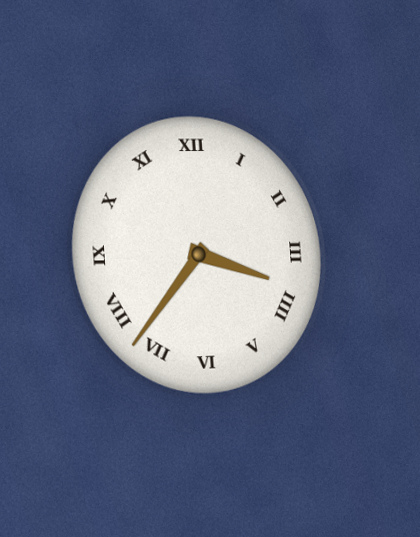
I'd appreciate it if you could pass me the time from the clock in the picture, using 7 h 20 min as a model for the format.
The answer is 3 h 37 min
